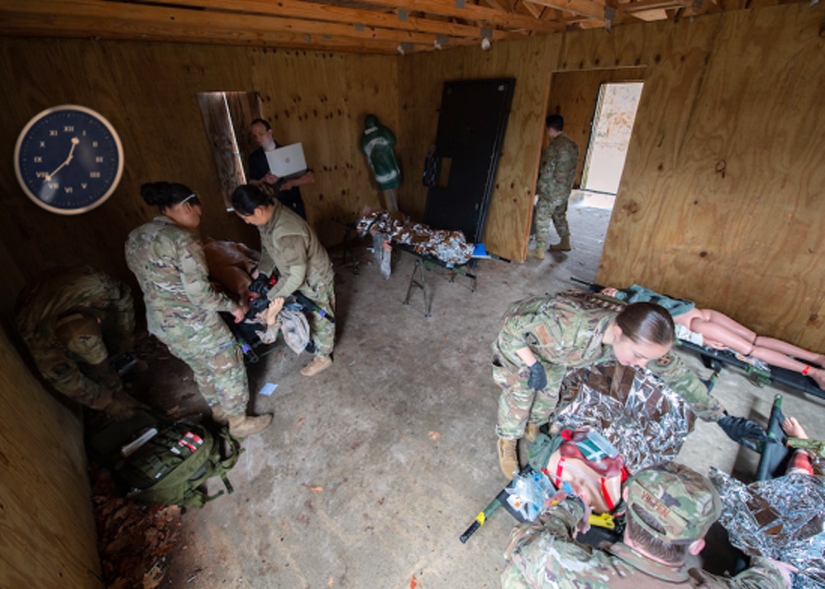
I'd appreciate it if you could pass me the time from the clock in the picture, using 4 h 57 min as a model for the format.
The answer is 12 h 38 min
